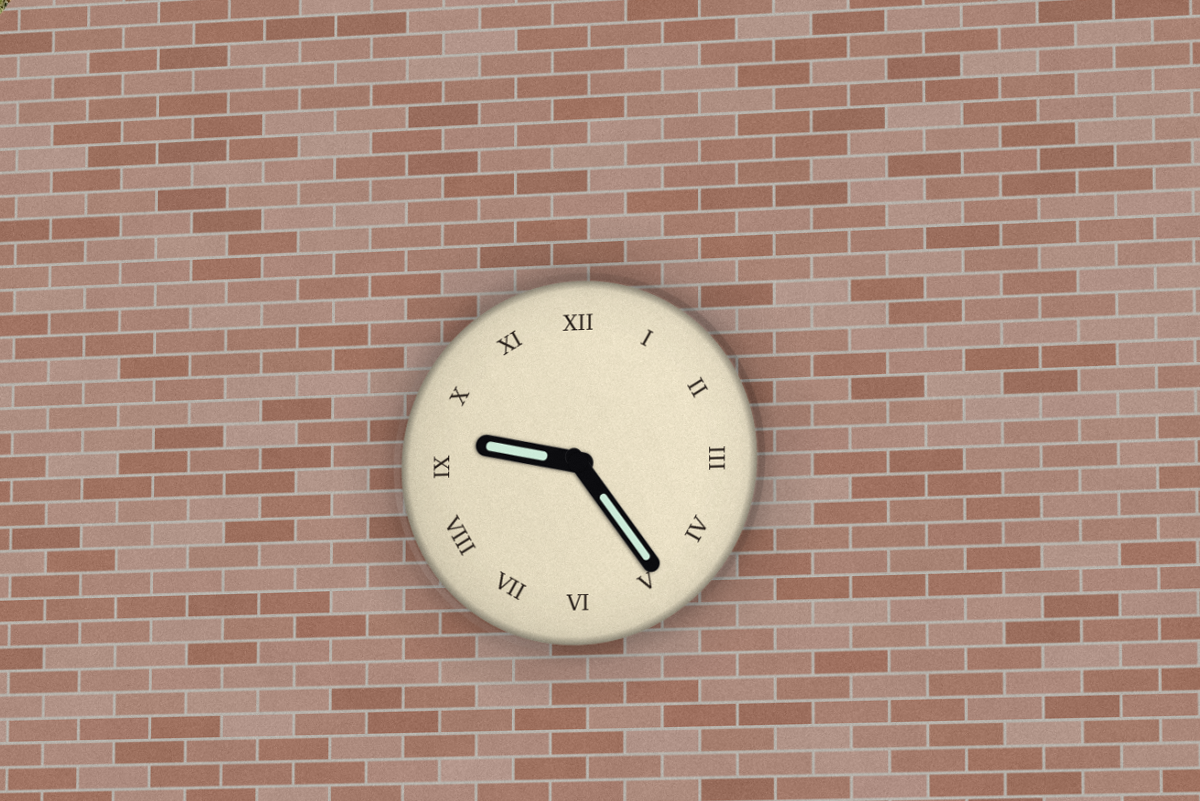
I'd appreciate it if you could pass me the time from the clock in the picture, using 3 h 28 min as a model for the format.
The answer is 9 h 24 min
